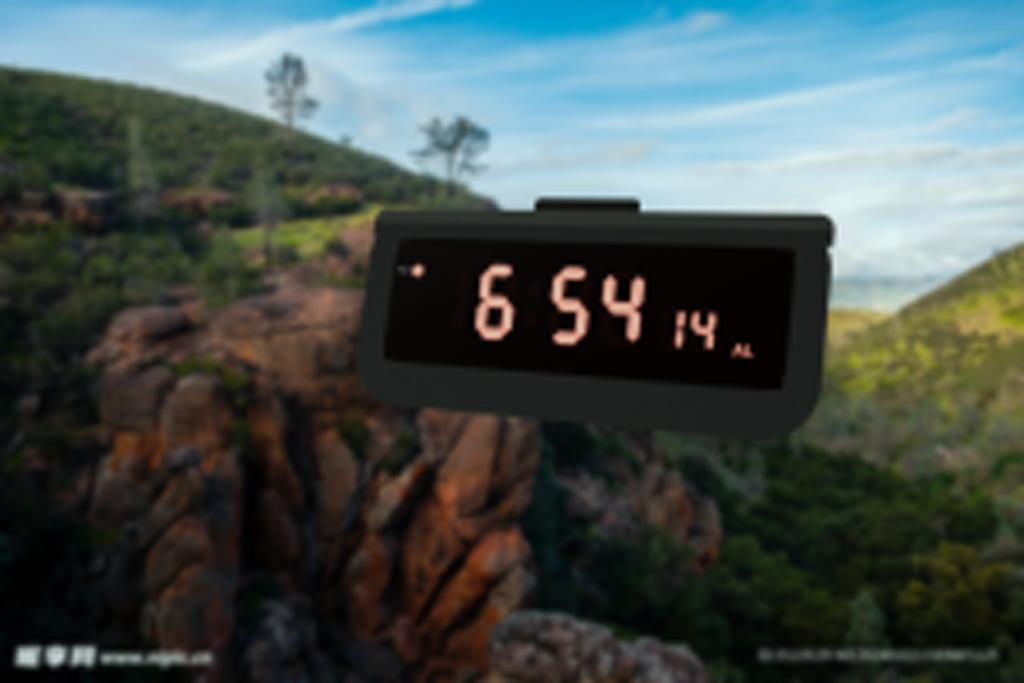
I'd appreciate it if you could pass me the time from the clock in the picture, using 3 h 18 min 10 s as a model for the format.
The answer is 6 h 54 min 14 s
